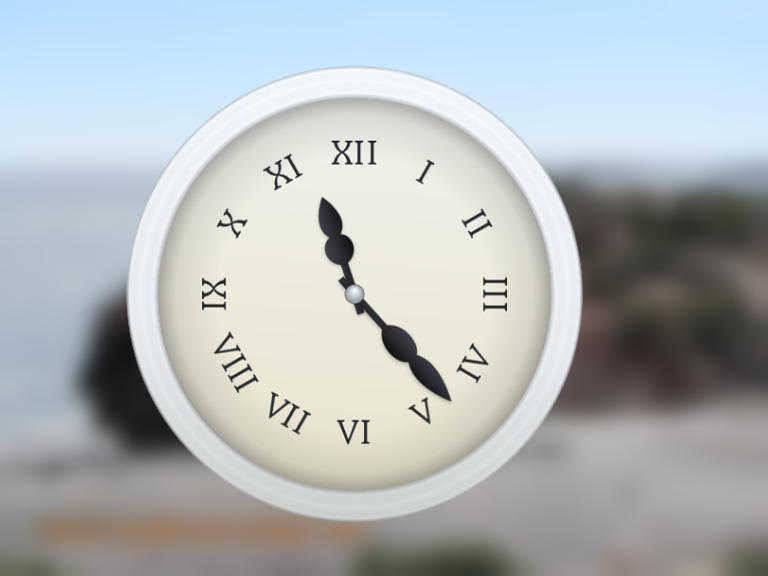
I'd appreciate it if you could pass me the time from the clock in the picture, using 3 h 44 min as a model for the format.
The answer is 11 h 23 min
